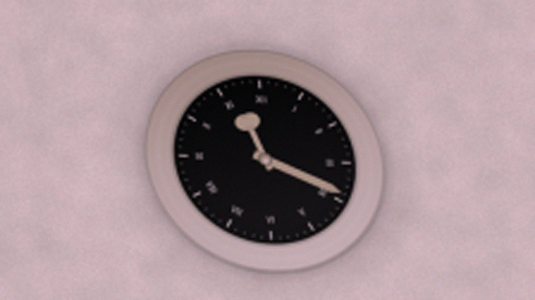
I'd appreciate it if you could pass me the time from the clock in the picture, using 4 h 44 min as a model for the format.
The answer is 11 h 19 min
